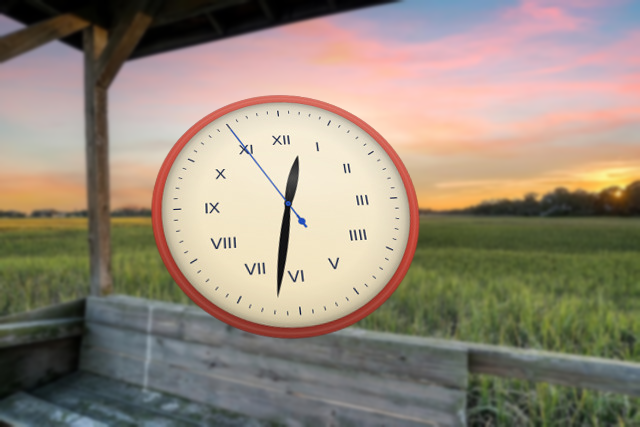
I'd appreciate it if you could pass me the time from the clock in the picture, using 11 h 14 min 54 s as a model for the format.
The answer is 12 h 31 min 55 s
